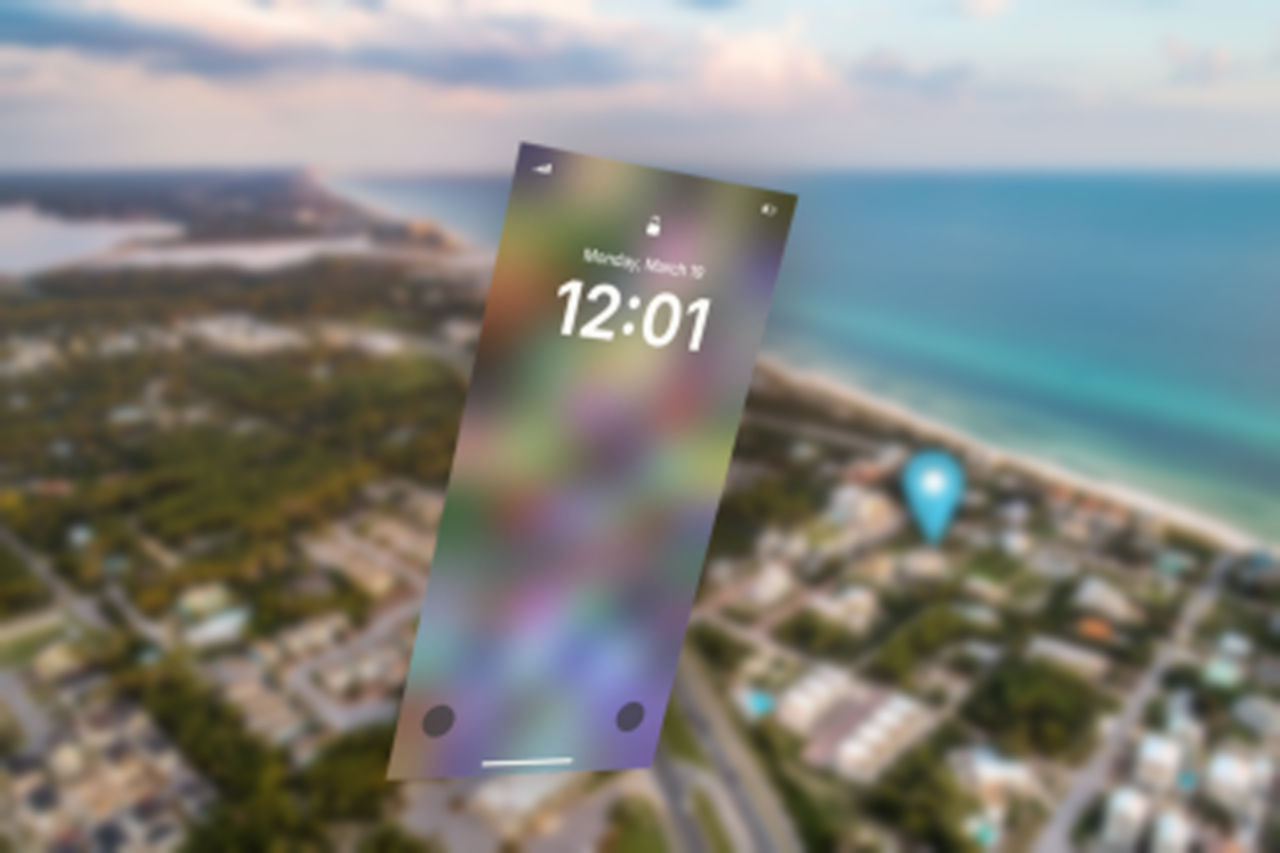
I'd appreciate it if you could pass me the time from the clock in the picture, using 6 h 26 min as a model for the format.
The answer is 12 h 01 min
